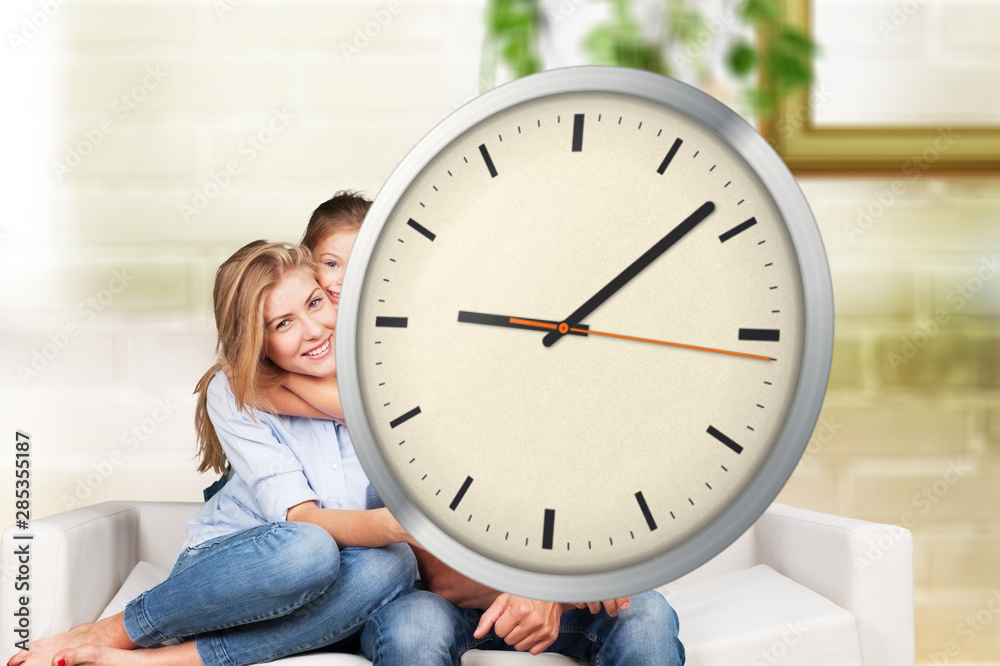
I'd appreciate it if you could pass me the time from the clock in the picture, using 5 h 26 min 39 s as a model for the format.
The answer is 9 h 08 min 16 s
